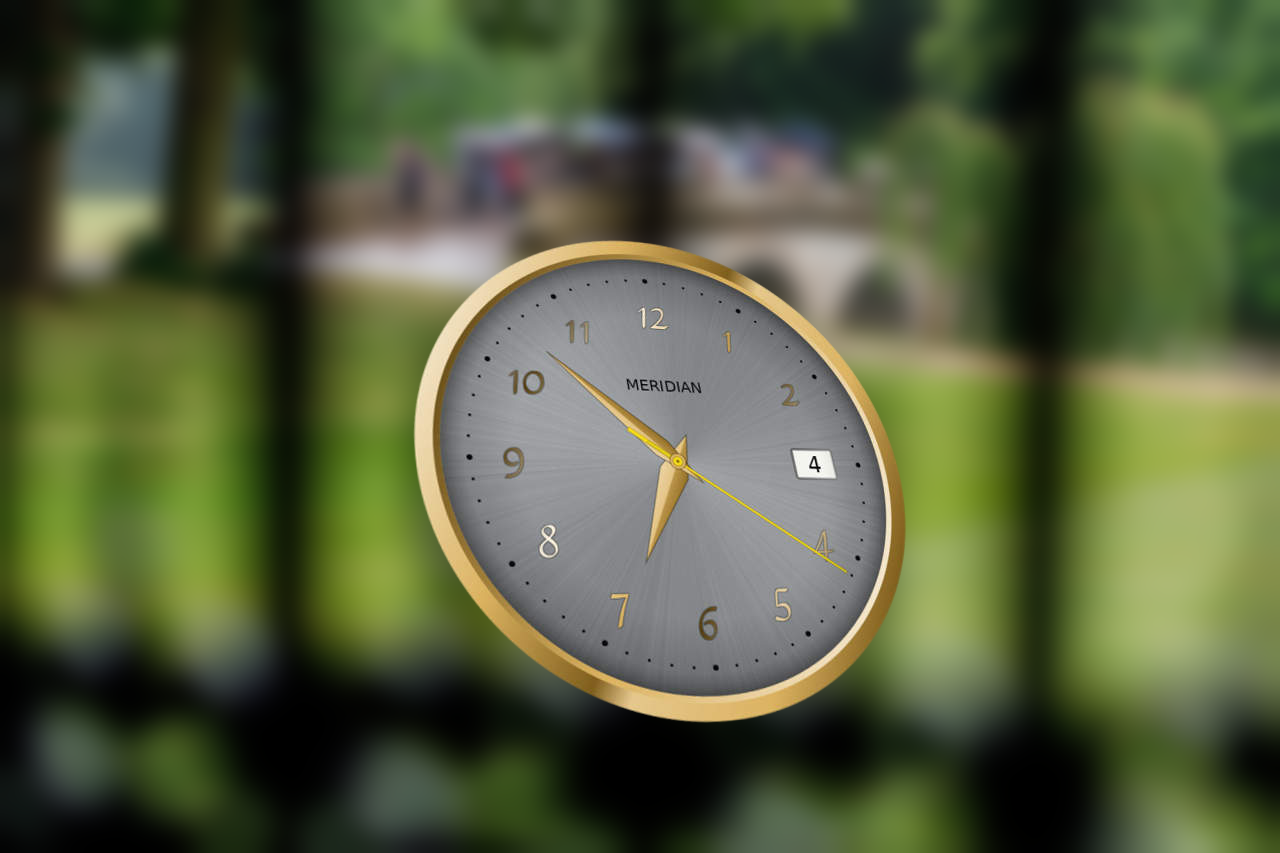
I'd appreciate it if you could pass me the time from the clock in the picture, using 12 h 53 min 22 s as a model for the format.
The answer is 6 h 52 min 21 s
